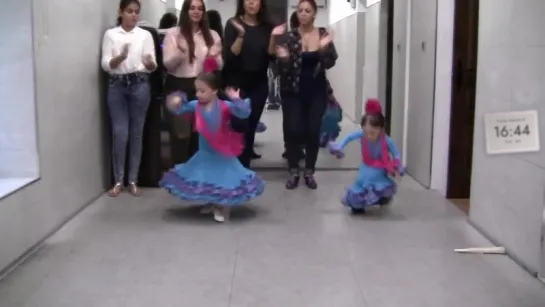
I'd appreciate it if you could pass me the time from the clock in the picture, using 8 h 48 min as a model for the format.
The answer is 16 h 44 min
